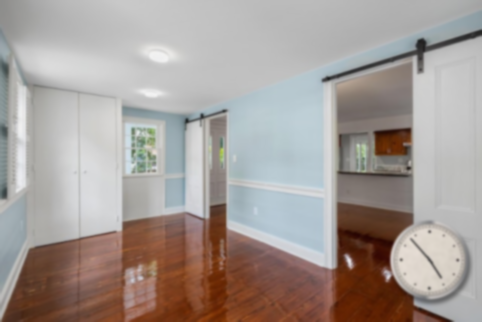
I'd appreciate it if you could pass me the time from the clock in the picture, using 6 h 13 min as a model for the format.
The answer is 4 h 53 min
